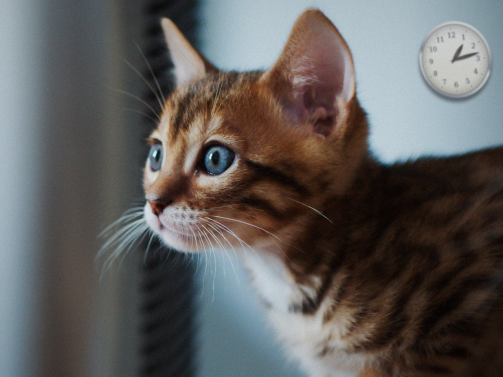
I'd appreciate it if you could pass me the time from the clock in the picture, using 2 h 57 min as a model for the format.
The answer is 1 h 13 min
